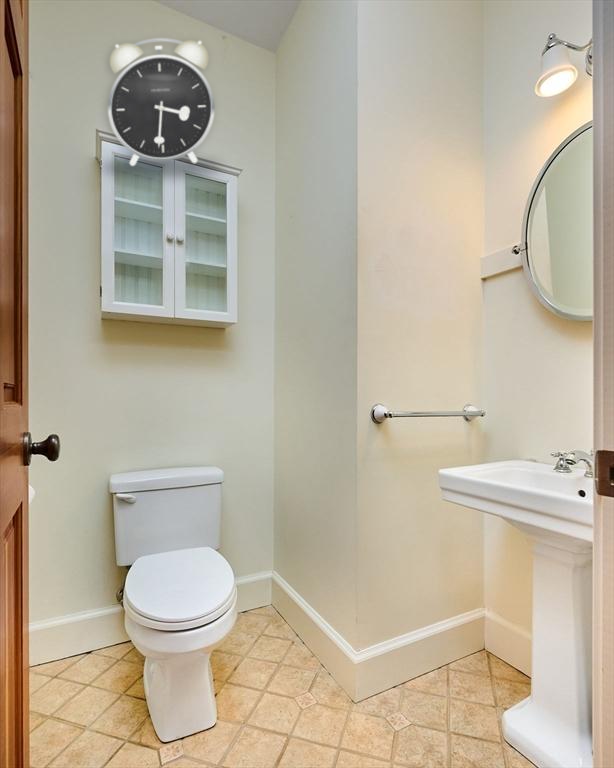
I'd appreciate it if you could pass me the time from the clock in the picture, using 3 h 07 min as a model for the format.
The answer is 3 h 31 min
